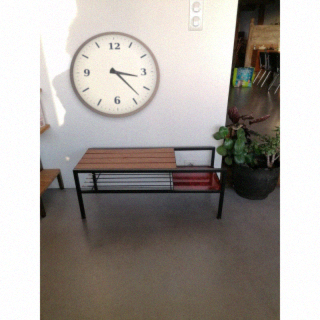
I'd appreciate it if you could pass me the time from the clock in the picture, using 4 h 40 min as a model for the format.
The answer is 3 h 23 min
